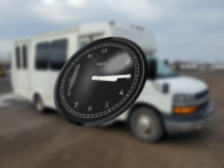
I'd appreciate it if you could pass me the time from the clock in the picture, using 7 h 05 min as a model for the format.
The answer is 3 h 15 min
